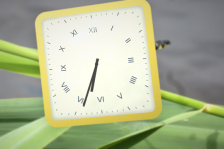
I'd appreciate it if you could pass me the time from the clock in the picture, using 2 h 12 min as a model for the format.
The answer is 6 h 34 min
